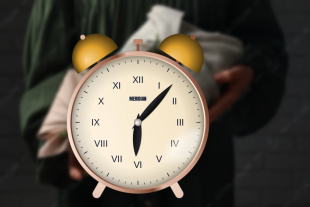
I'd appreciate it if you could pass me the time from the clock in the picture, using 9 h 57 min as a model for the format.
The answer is 6 h 07 min
